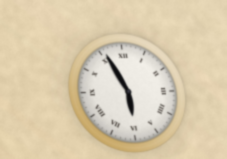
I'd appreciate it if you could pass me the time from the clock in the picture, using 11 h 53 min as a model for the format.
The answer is 5 h 56 min
